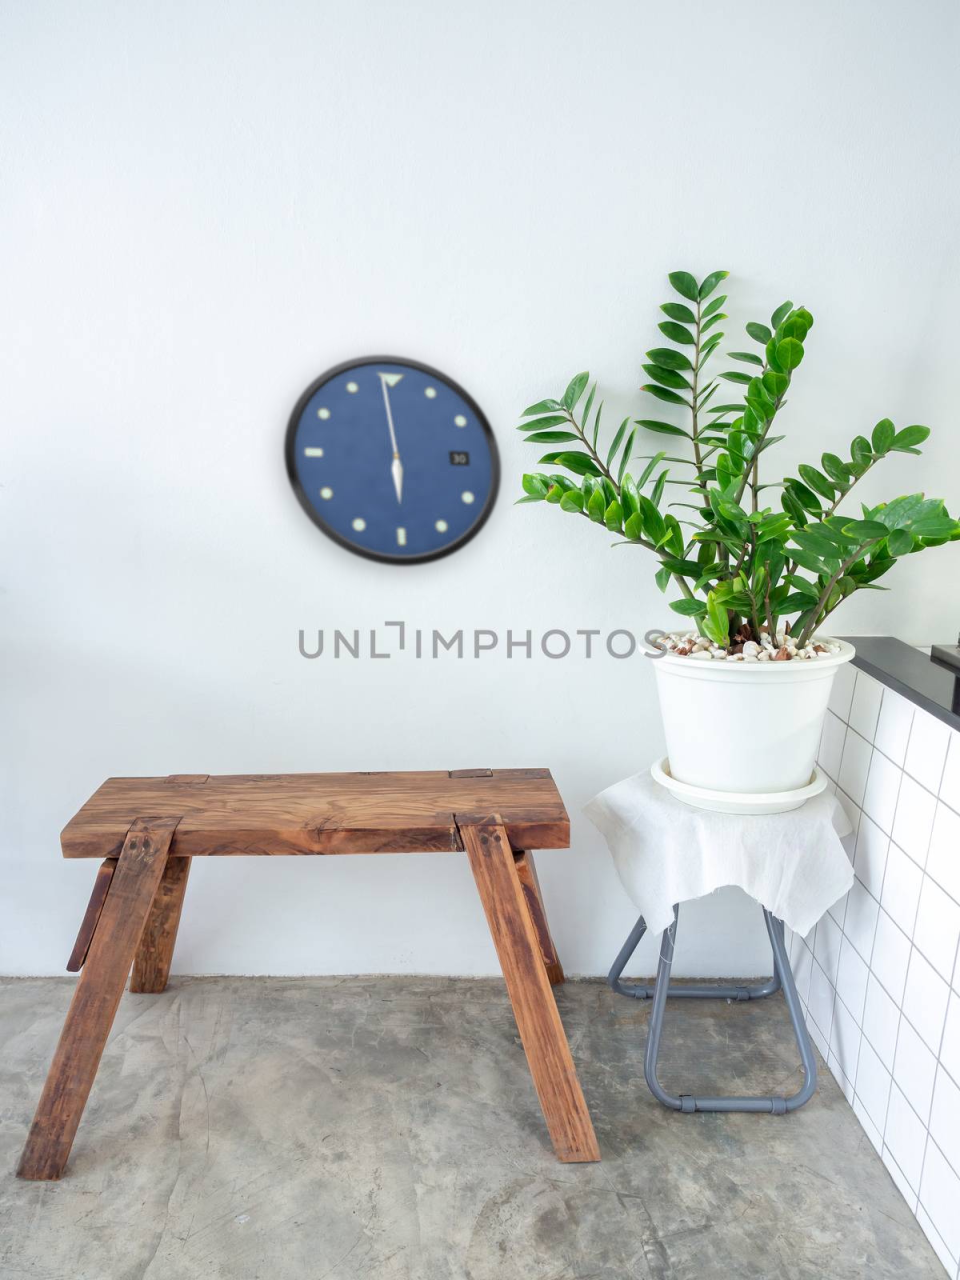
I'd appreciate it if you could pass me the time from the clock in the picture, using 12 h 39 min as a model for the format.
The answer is 5 h 59 min
